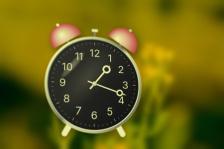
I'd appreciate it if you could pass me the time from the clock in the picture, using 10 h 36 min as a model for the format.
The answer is 1 h 18 min
